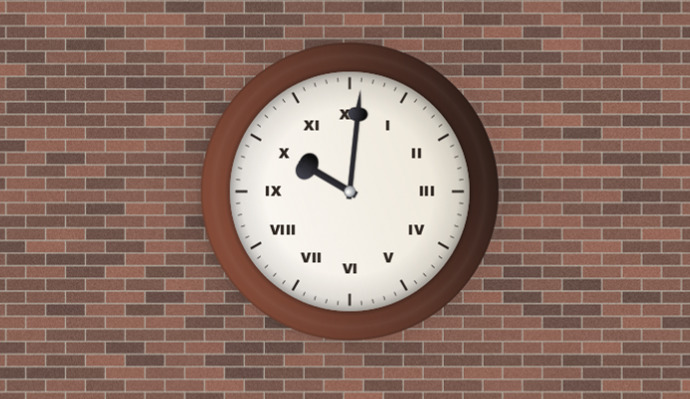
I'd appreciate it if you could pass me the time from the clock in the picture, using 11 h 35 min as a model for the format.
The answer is 10 h 01 min
